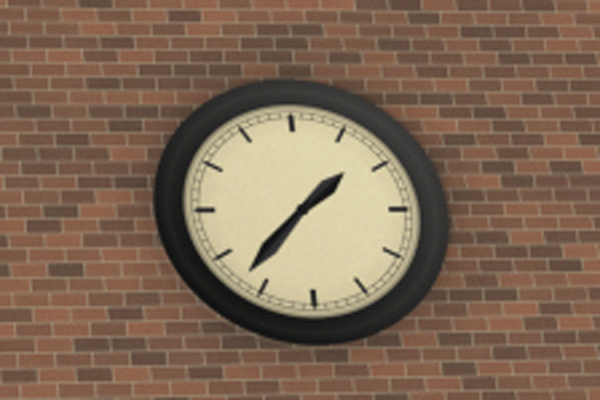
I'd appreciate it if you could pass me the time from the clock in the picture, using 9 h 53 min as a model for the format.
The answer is 1 h 37 min
